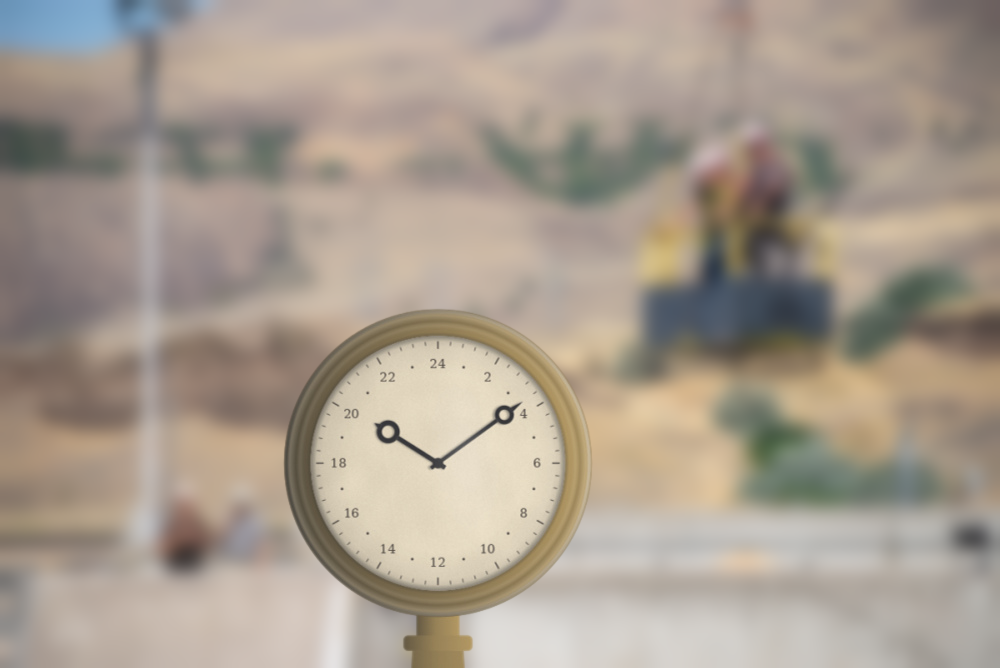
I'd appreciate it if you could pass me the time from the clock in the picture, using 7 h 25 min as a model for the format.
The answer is 20 h 09 min
